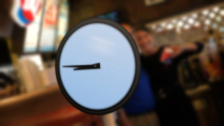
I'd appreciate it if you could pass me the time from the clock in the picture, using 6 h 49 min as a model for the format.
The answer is 8 h 45 min
